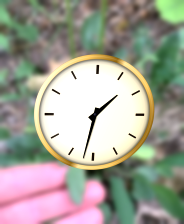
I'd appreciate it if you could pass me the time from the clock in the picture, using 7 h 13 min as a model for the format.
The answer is 1 h 32 min
